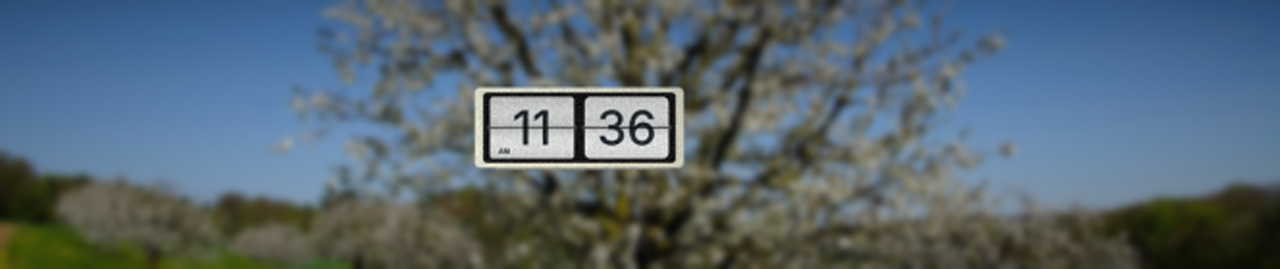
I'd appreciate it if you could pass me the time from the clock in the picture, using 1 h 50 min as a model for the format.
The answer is 11 h 36 min
